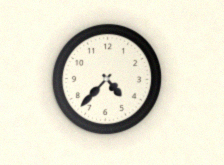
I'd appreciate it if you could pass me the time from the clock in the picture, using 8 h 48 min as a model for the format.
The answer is 4 h 37 min
